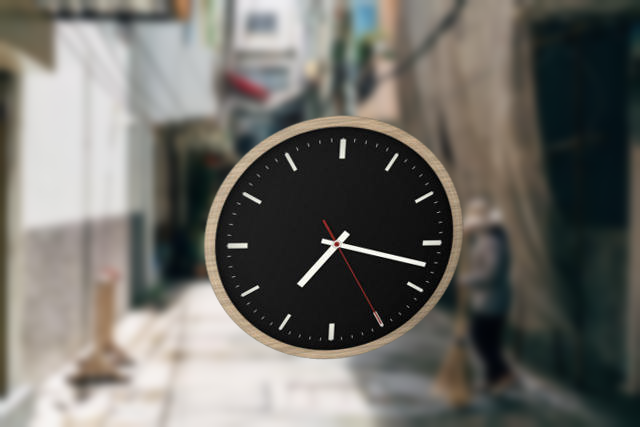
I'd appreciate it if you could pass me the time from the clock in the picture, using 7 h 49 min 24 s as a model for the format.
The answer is 7 h 17 min 25 s
